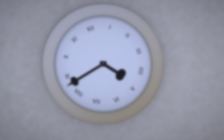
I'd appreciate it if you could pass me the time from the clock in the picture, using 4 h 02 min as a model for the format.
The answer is 4 h 43 min
